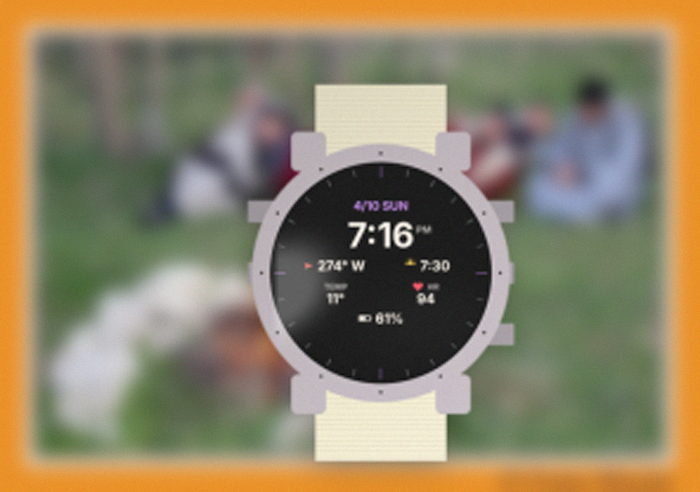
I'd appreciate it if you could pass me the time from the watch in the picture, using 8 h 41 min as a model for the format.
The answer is 7 h 16 min
